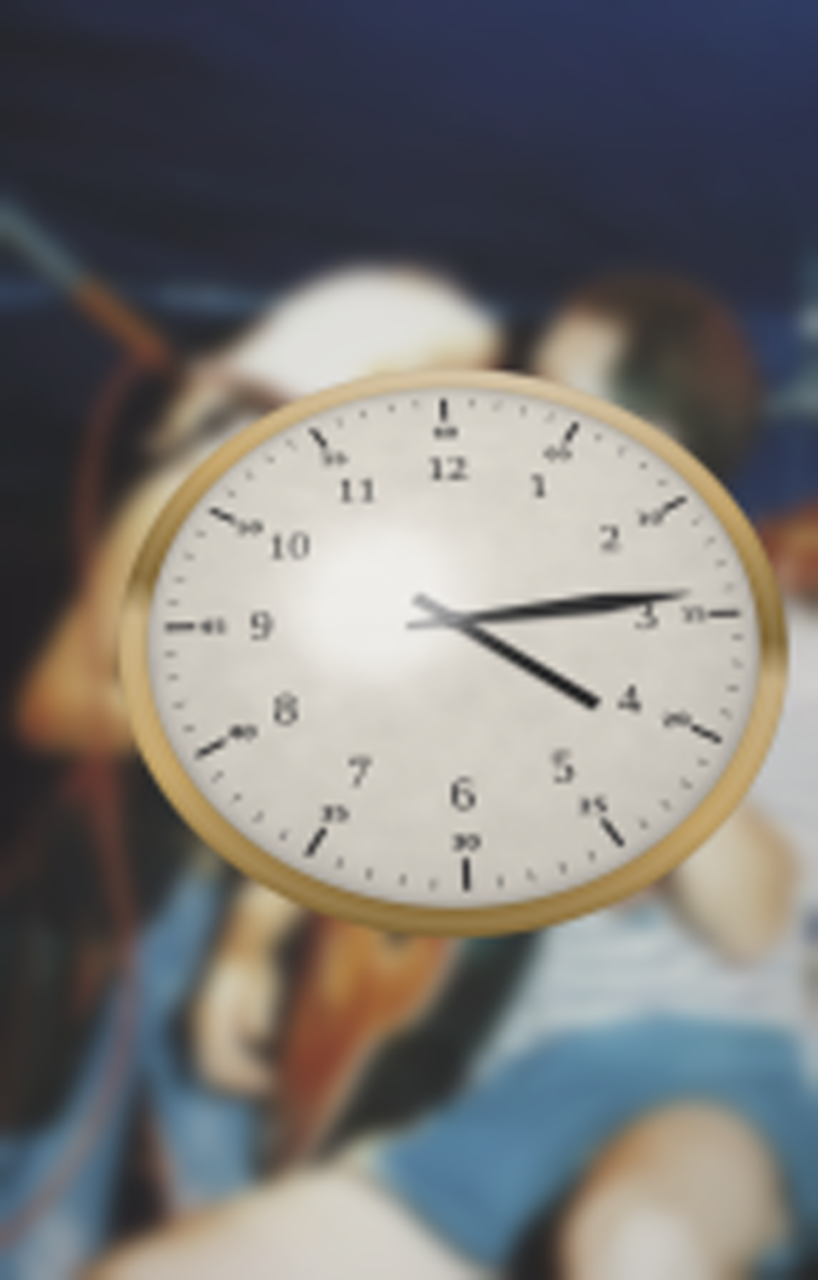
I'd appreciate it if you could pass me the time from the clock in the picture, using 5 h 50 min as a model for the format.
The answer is 4 h 14 min
